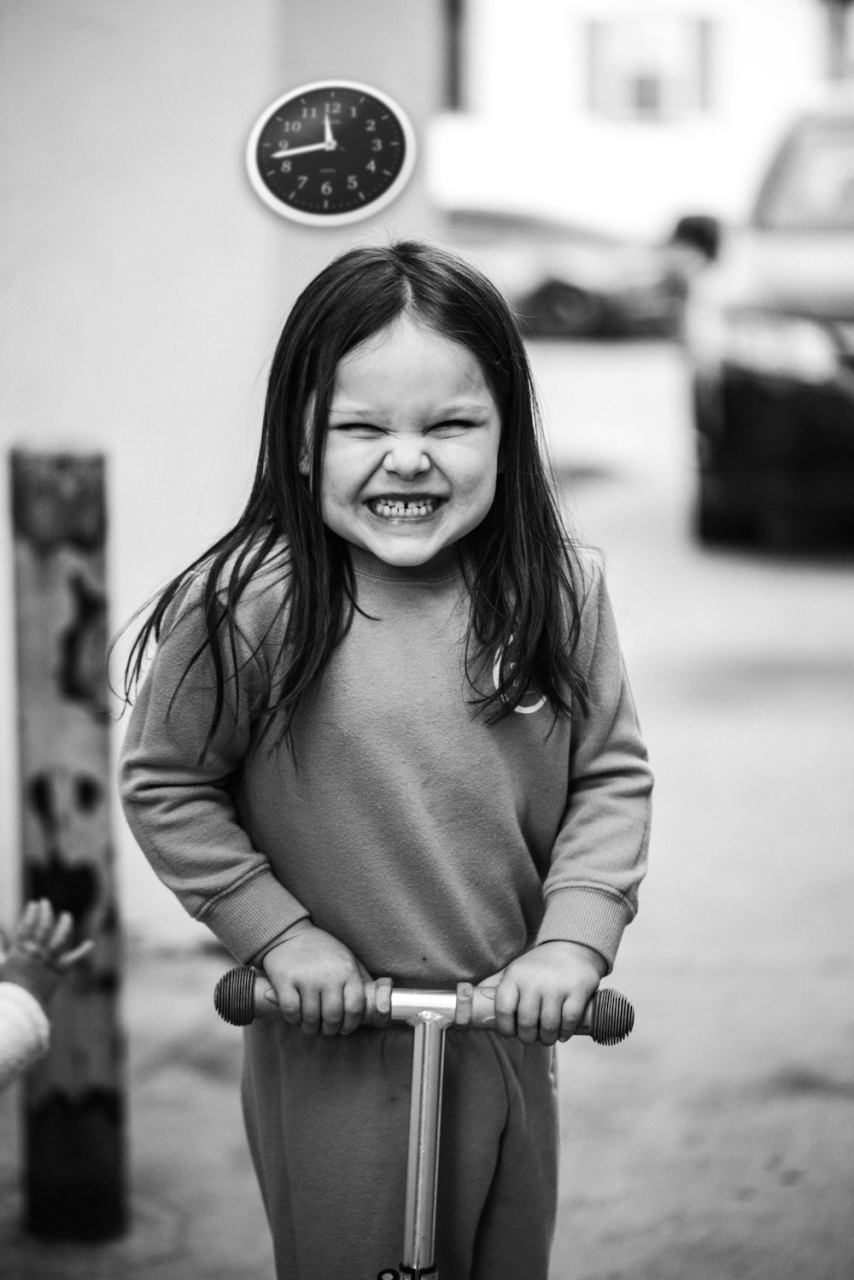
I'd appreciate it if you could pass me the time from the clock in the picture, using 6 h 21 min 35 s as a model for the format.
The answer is 11 h 42 min 49 s
